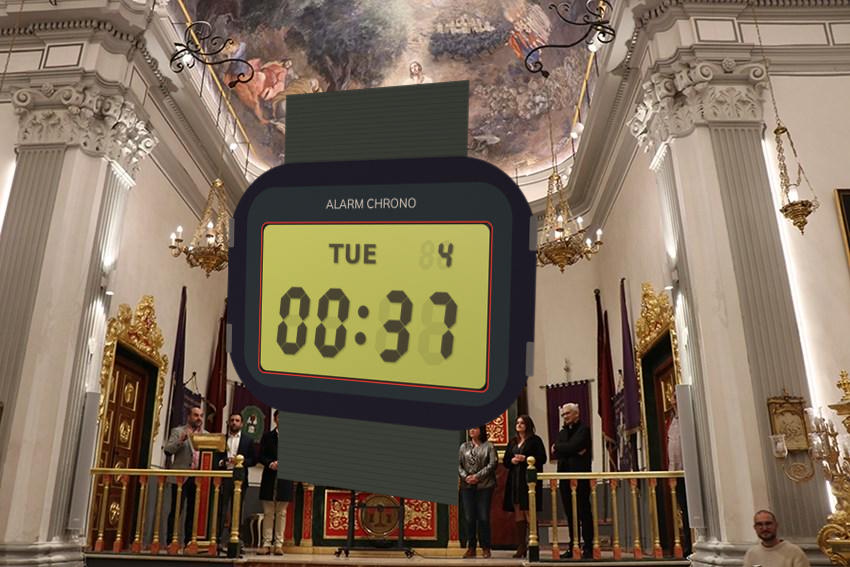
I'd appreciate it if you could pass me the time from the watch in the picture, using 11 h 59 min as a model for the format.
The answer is 0 h 37 min
